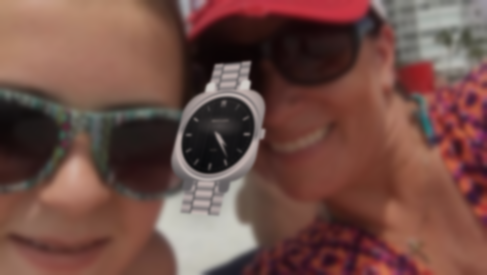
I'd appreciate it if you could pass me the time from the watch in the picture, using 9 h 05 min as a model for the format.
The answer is 4 h 24 min
